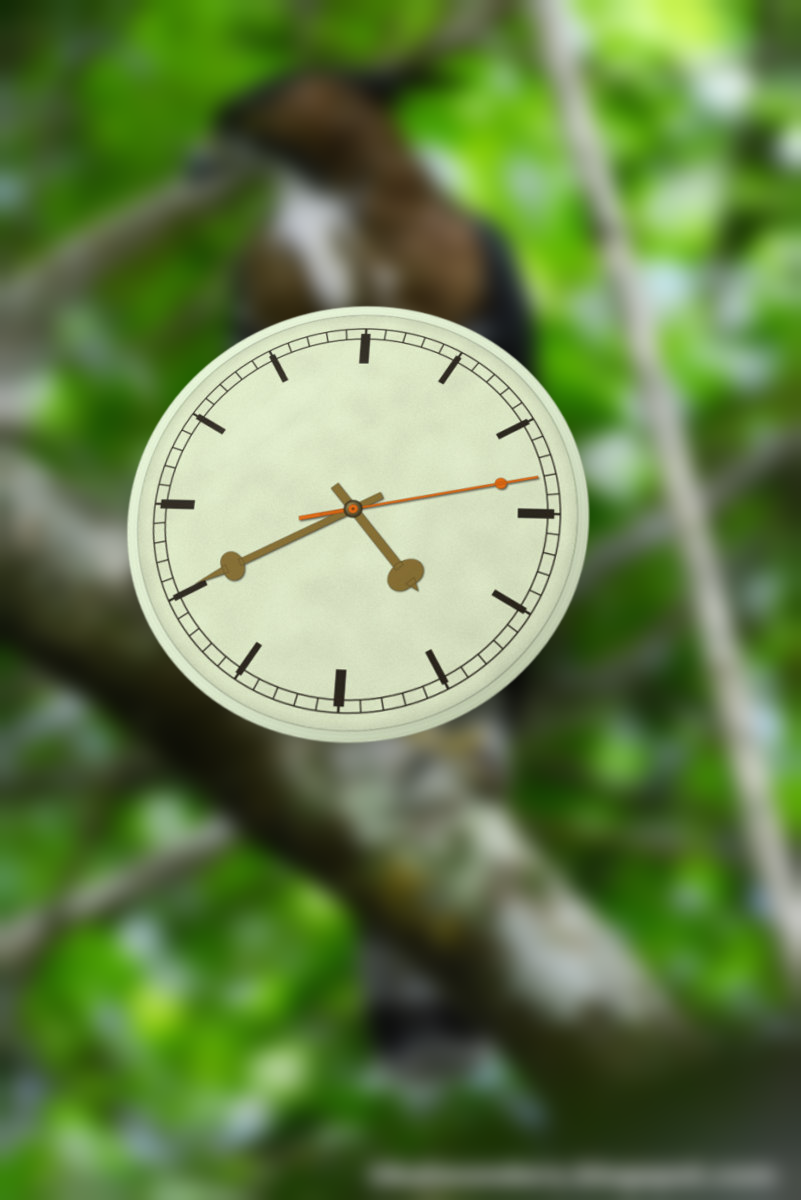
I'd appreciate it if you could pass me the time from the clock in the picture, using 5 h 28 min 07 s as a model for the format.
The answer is 4 h 40 min 13 s
